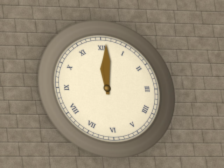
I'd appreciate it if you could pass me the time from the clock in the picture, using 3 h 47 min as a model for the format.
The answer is 12 h 01 min
